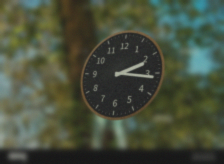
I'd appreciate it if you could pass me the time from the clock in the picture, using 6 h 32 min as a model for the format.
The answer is 2 h 16 min
